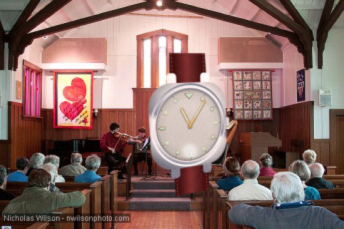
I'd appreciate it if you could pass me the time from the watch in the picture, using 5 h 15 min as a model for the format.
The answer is 11 h 06 min
